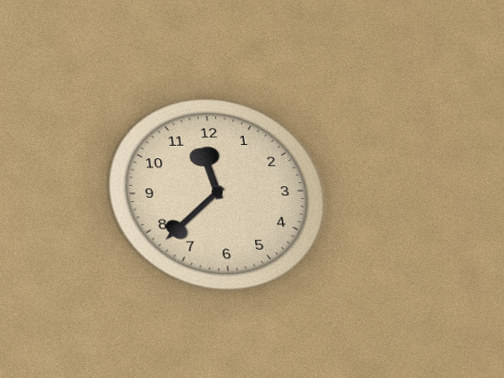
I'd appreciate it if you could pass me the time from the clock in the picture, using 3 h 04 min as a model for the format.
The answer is 11 h 38 min
